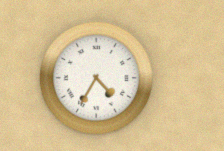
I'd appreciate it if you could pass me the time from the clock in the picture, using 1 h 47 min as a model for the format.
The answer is 4 h 35 min
